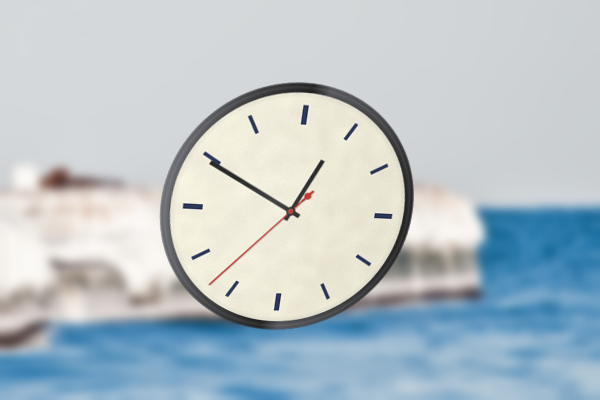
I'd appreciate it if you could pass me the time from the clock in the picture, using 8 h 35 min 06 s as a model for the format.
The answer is 12 h 49 min 37 s
